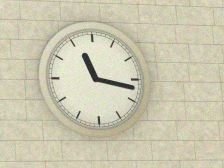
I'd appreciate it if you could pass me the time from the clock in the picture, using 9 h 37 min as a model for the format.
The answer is 11 h 17 min
